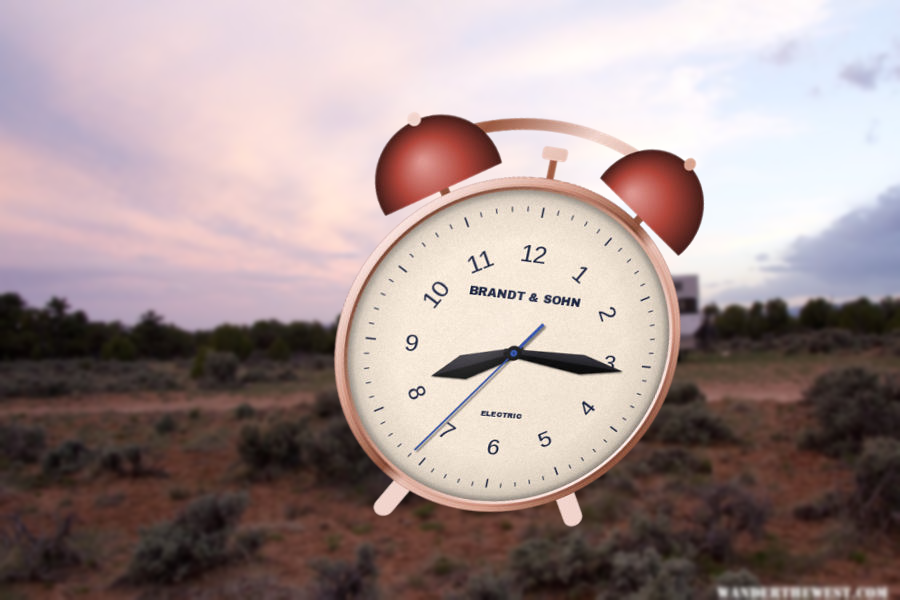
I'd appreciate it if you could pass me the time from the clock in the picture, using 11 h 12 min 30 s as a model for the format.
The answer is 8 h 15 min 36 s
